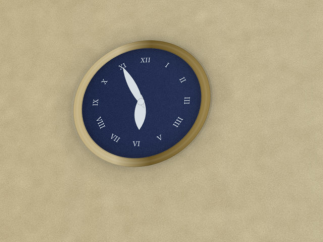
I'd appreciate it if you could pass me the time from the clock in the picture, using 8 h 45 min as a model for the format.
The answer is 5 h 55 min
